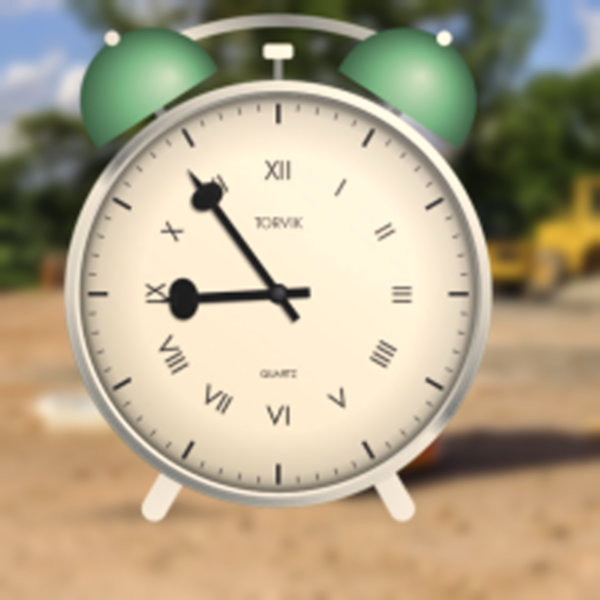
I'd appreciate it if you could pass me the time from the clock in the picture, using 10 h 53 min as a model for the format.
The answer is 8 h 54 min
